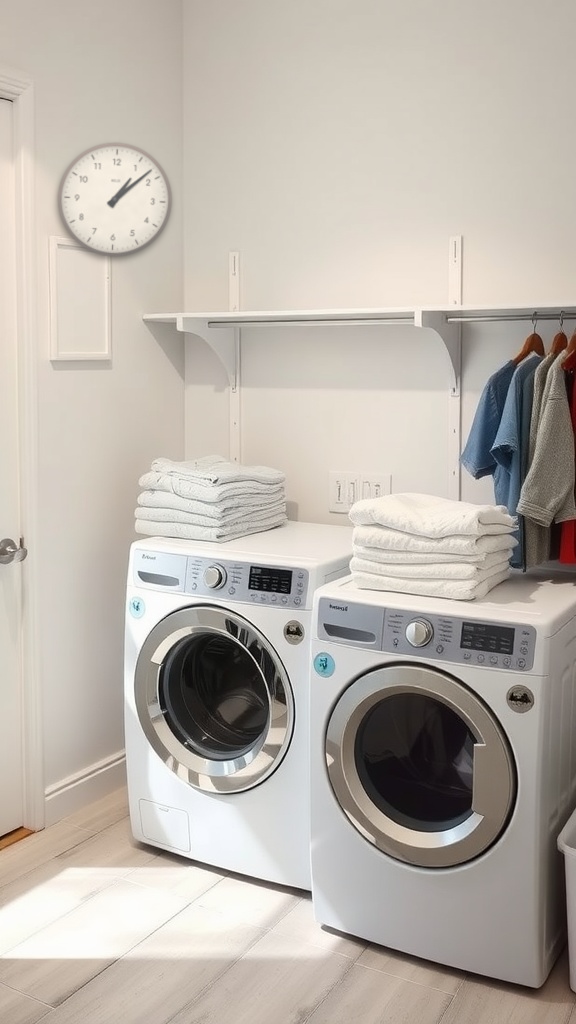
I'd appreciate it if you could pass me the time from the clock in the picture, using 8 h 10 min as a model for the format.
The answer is 1 h 08 min
